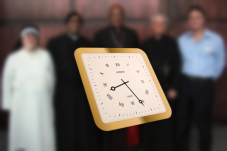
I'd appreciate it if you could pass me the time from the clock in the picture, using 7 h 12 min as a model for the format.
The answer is 8 h 26 min
